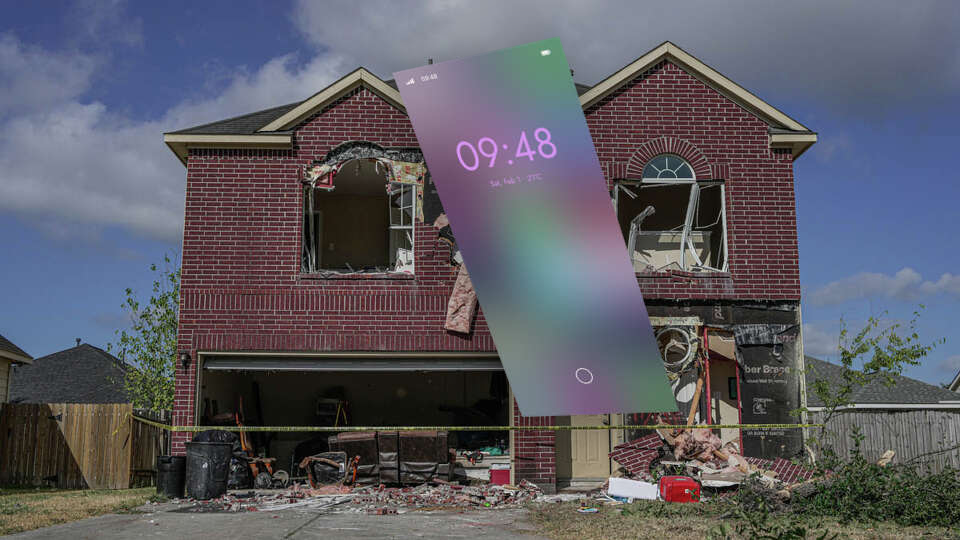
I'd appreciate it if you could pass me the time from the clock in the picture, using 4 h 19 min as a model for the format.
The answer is 9 h 48 min
